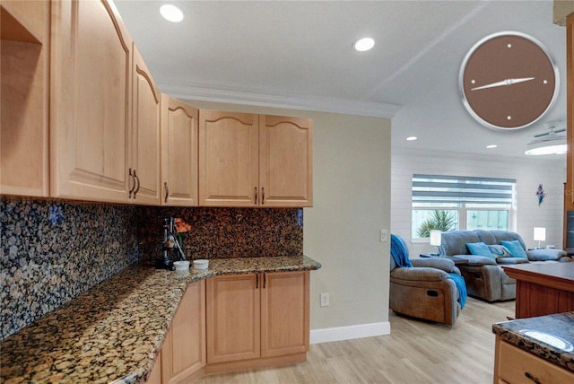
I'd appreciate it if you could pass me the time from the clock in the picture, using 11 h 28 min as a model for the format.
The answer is 2 h 43 min
